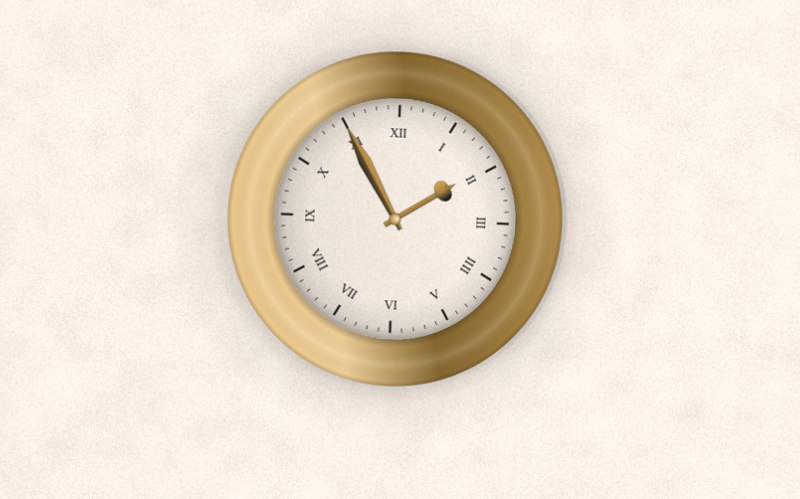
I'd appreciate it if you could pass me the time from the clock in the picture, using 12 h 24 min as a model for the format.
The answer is 1 h 55 min
